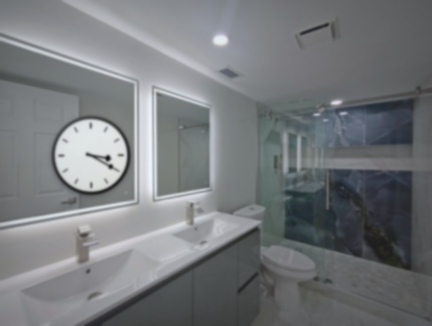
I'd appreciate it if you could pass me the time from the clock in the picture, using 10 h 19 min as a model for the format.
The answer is 3 h 20 min
